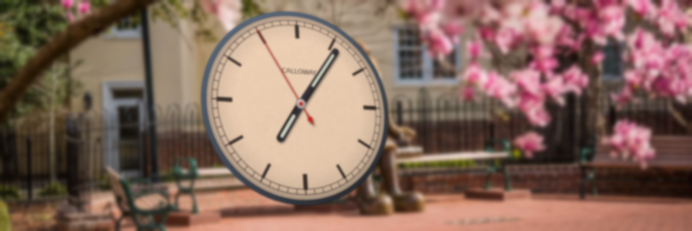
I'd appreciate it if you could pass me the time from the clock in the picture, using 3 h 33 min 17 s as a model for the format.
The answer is 7 h 05 min 55 s
